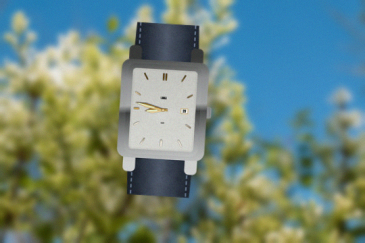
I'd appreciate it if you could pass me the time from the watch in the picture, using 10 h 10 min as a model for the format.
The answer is 8 h 47 min
